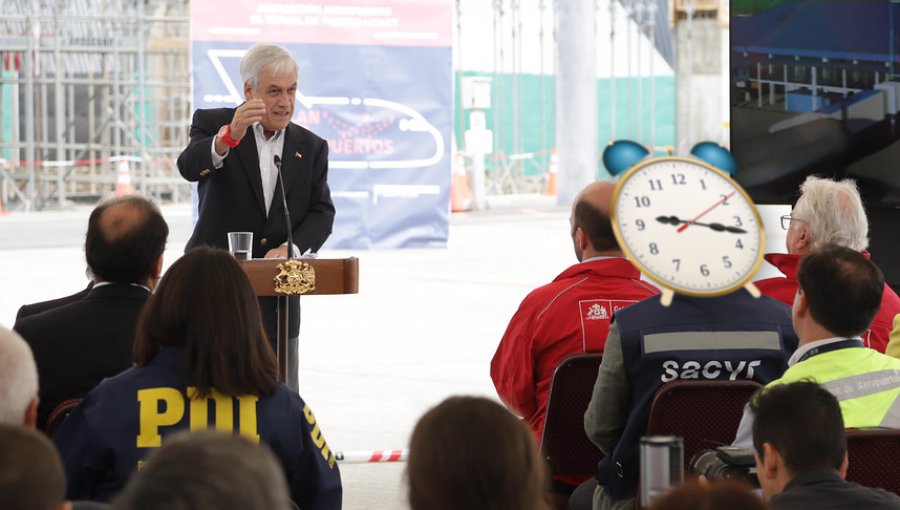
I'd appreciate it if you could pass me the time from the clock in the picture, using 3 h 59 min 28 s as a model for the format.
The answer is 9 h 17 min 10 s
